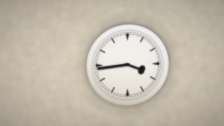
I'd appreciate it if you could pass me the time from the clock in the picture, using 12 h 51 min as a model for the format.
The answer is 3 h 44 min
